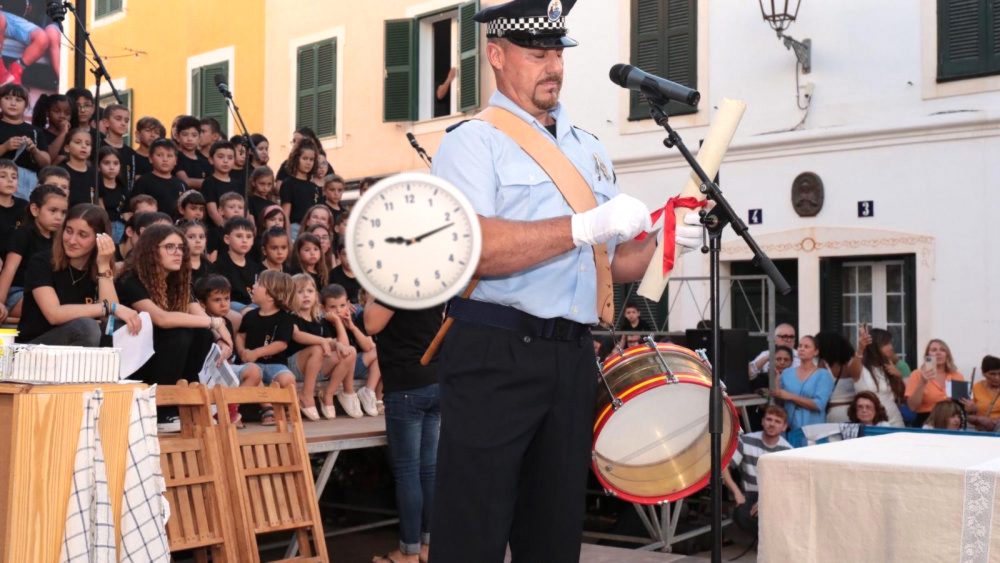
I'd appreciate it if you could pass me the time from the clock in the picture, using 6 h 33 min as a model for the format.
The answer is 9 h 12 min
